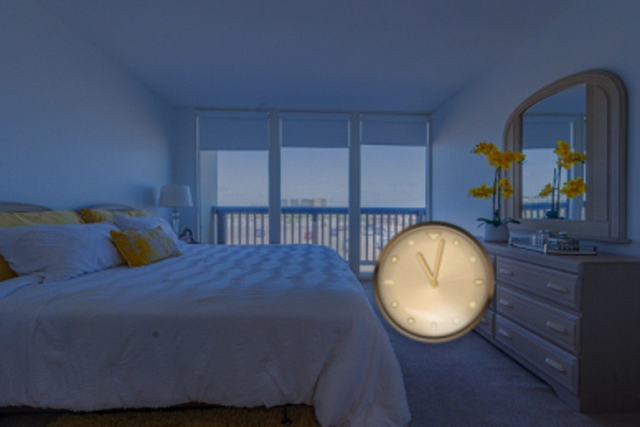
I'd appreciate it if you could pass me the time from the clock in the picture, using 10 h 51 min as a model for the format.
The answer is 11 h 02 min
